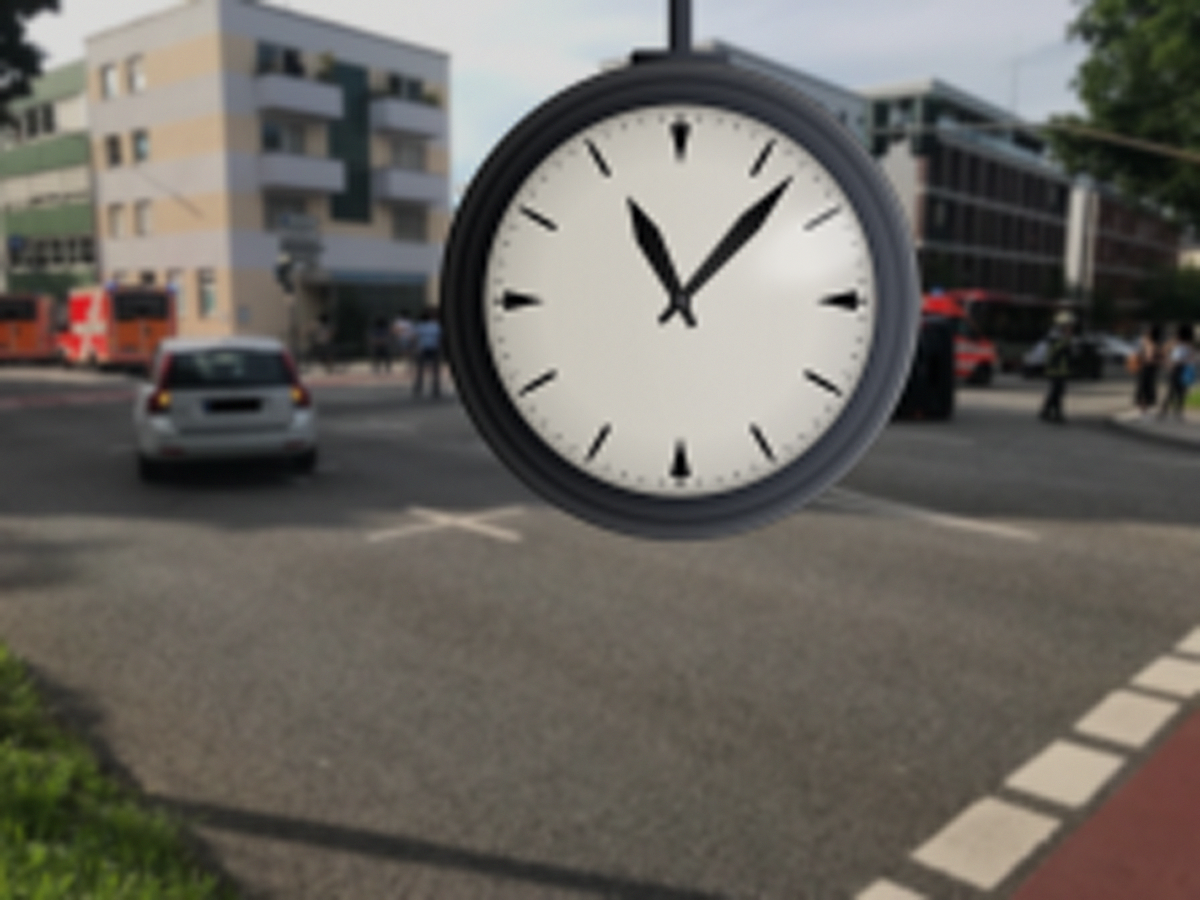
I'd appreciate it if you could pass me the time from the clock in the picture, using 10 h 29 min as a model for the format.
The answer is 11 h 07 min
